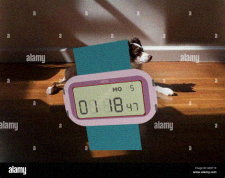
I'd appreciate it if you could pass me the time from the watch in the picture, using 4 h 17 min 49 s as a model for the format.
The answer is 1 h 18 min 47 s
